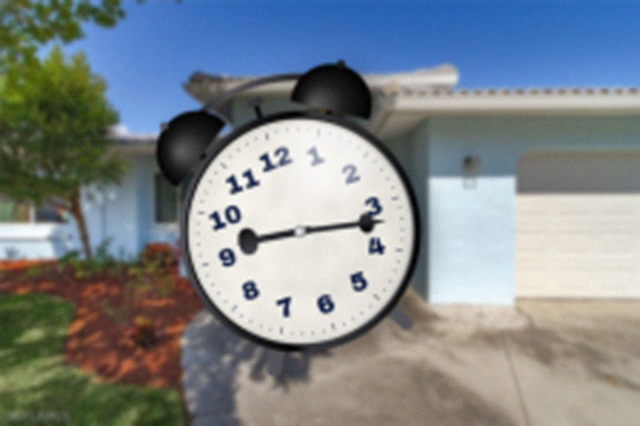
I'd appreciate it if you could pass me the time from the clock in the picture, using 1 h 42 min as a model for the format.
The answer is 9 h 17 min
